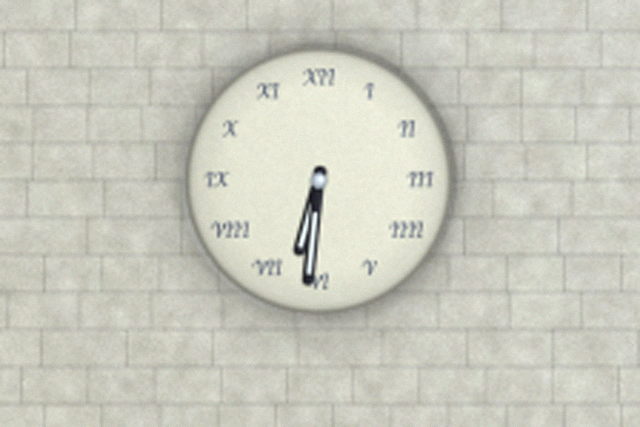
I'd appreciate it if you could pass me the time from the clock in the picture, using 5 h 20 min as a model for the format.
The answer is 6 h 31 min
